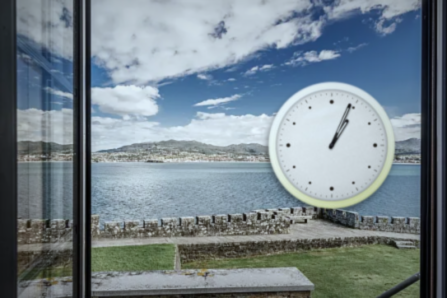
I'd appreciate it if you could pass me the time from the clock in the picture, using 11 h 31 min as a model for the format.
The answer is 1 h 04 min
